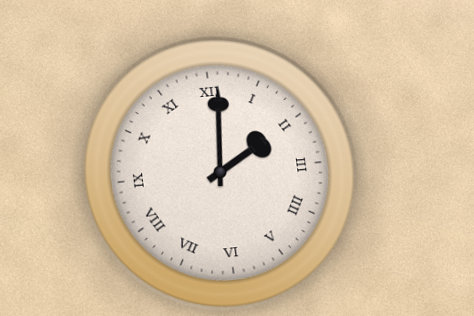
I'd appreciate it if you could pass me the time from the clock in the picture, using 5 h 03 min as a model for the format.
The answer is 2 h 01 min
